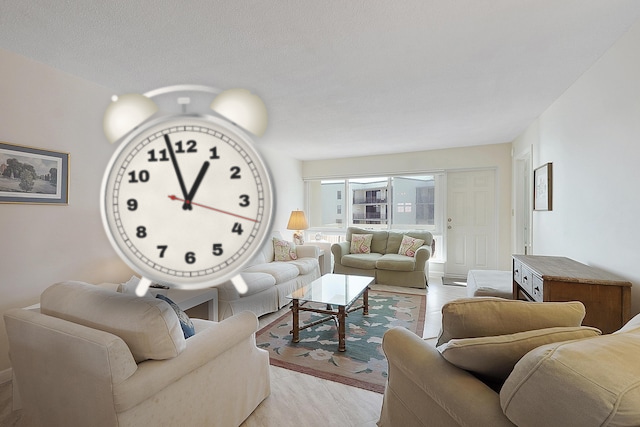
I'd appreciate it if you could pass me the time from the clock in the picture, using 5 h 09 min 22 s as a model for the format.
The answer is 12 h 57 min 18 s
